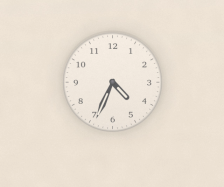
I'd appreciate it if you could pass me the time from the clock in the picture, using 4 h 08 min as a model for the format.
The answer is 4 h 34 min
